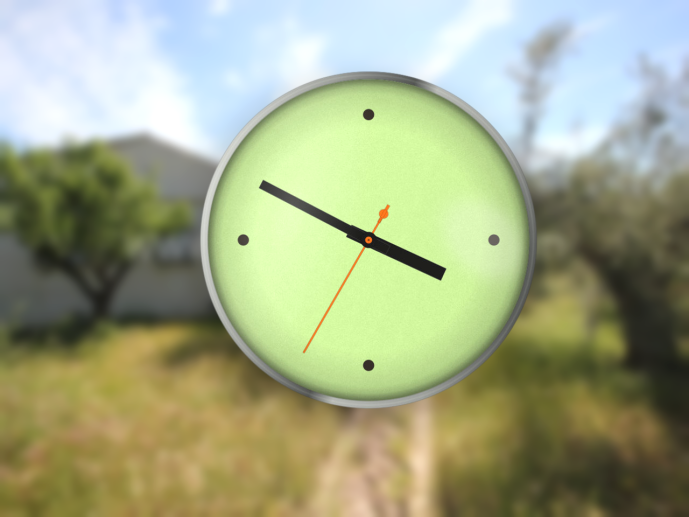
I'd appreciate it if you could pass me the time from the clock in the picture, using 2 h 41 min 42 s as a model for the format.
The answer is 3 h 49 min 35 s
